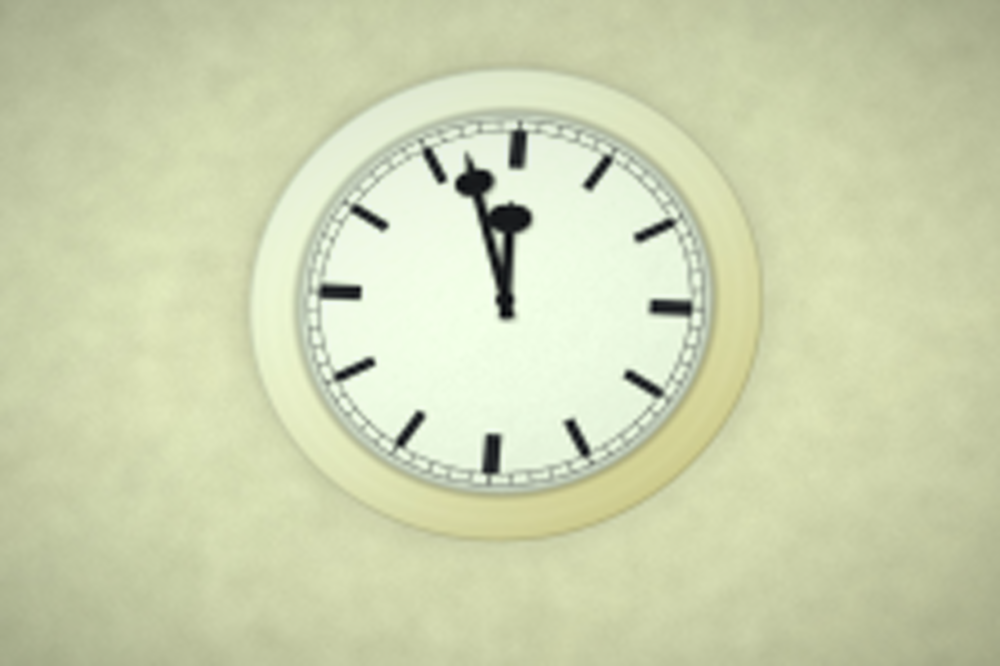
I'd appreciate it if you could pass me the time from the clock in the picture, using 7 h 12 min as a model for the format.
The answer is 11 h 57 min
